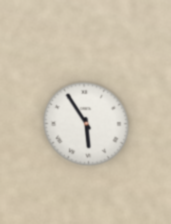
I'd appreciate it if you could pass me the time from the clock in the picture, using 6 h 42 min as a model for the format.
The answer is 5 h 55 min
